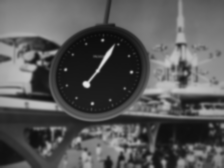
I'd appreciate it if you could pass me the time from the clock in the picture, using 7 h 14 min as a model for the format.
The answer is 7 h 04 min
